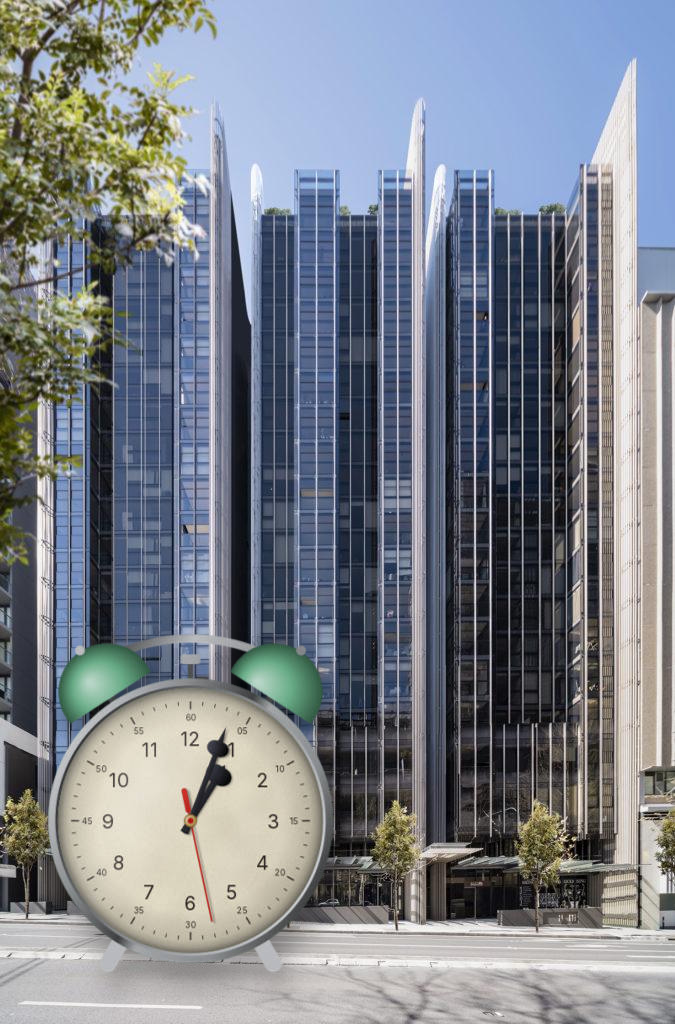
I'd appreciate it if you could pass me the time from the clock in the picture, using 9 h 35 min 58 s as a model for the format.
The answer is 1 h 03 min 28 s
